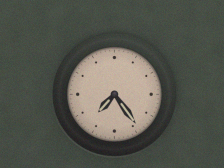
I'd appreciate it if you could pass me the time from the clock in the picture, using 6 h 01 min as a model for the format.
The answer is 7 h 24 min
